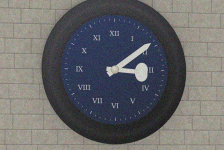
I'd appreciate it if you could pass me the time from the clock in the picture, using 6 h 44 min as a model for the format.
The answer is 3 h 09 min
